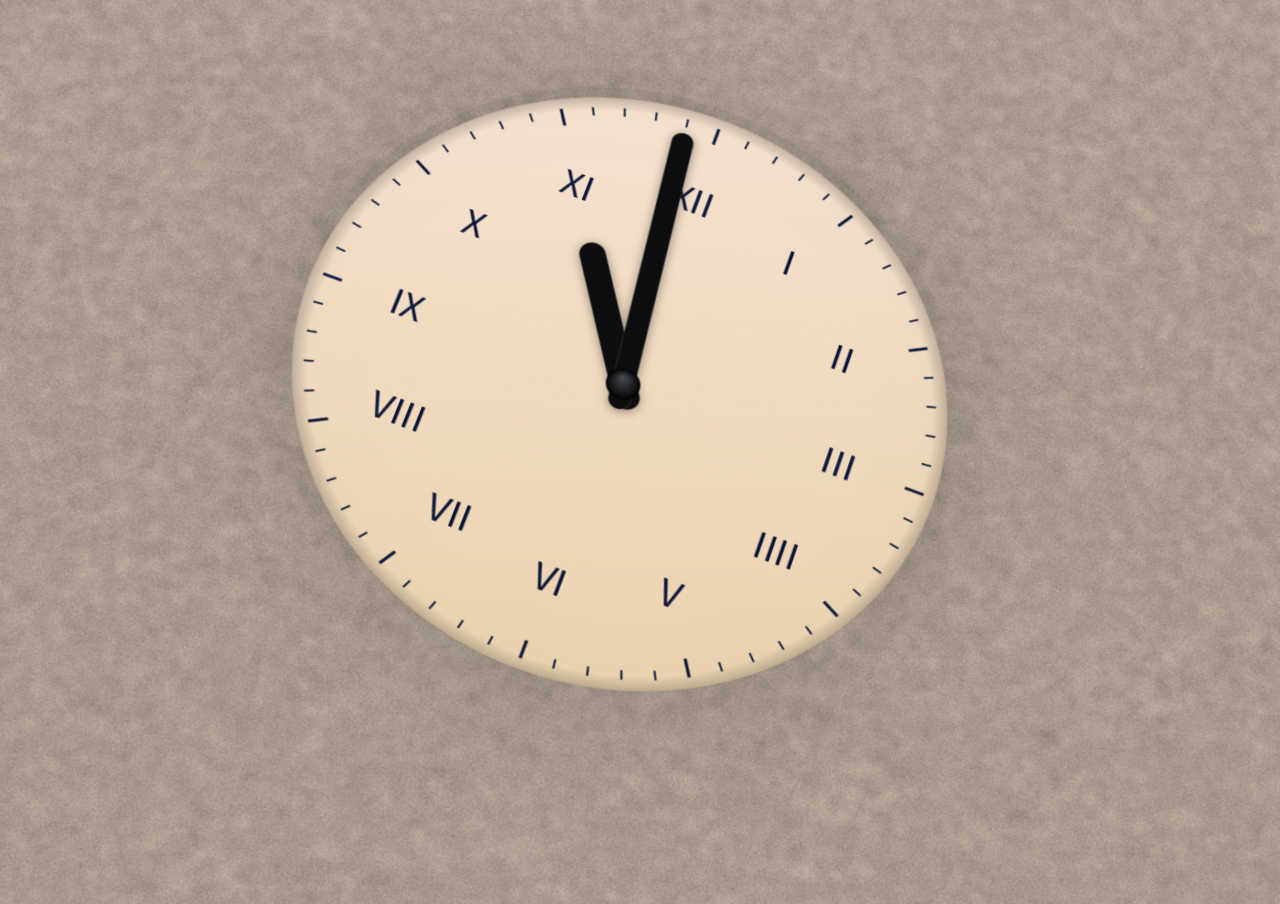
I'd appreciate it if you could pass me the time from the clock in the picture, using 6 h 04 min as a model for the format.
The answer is 10 h 59 min
